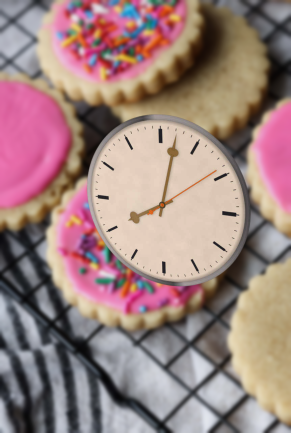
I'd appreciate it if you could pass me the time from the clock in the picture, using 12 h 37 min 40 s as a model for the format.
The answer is 8 h 02 min 09 s
